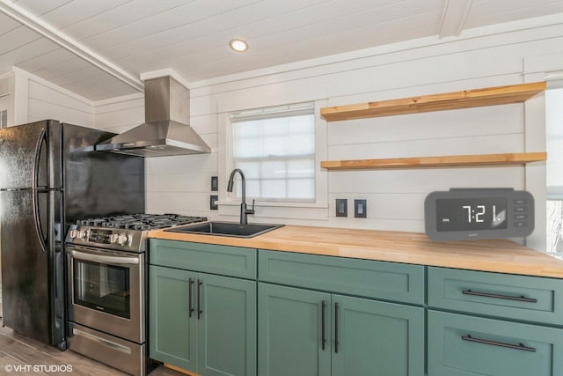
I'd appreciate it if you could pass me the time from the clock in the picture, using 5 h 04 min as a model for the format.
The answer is 7 h 21 min
